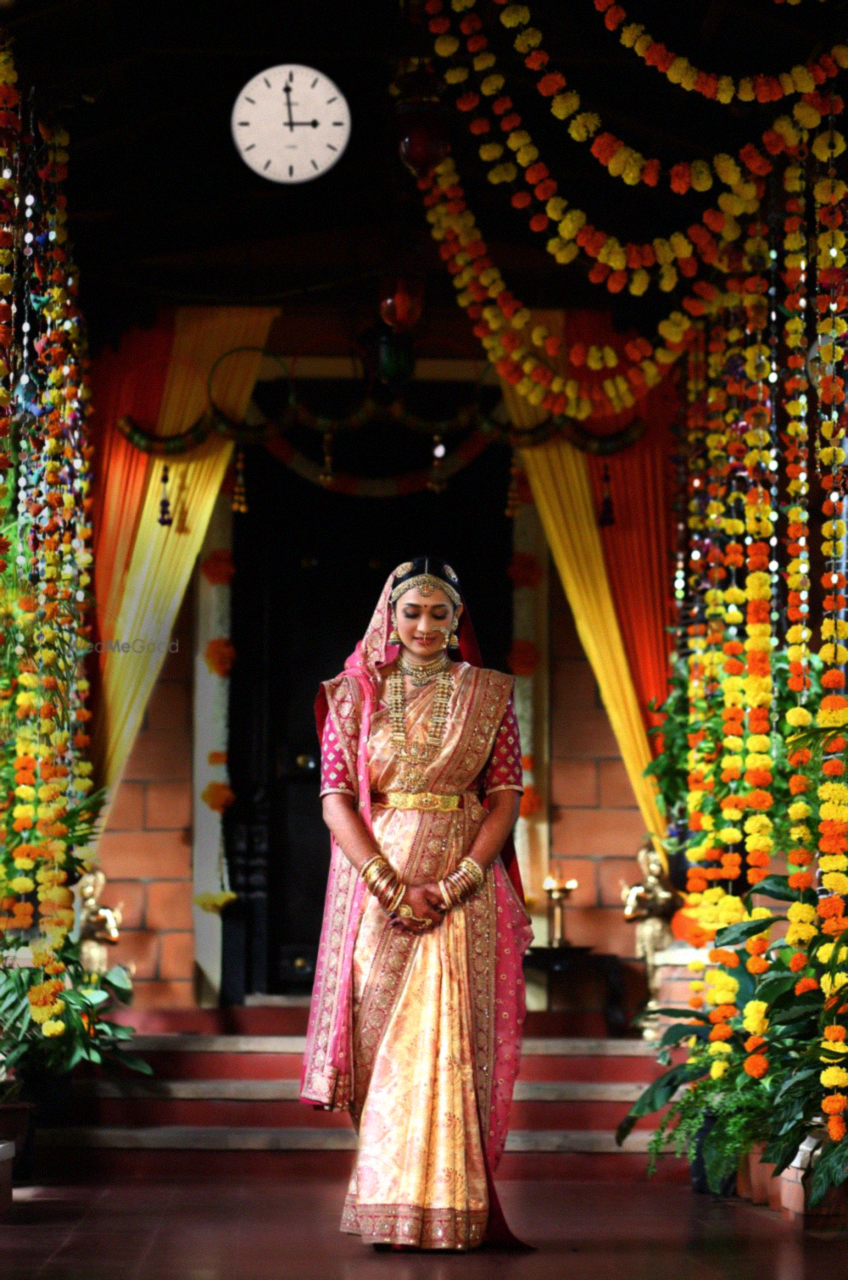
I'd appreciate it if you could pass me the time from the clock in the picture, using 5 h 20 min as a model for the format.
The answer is 2 h 59 min
